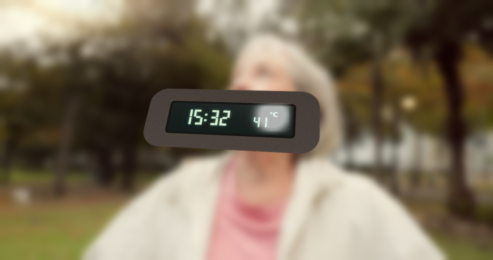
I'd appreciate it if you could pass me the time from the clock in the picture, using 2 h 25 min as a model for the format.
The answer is 15 h 32 min
